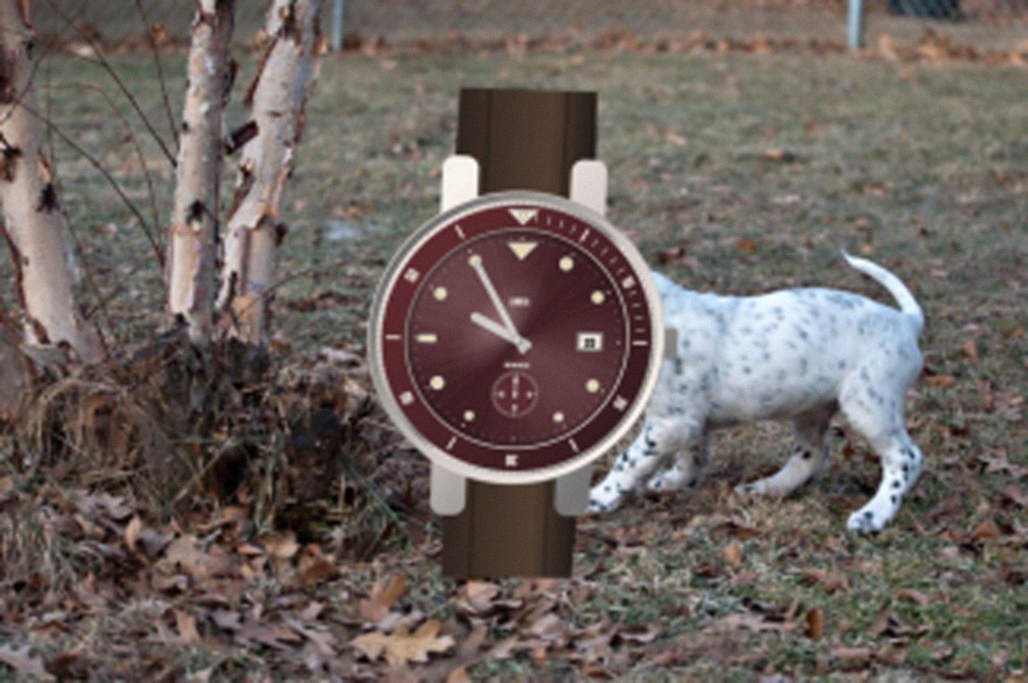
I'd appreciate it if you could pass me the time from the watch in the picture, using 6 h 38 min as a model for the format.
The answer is 9 h 55 min
